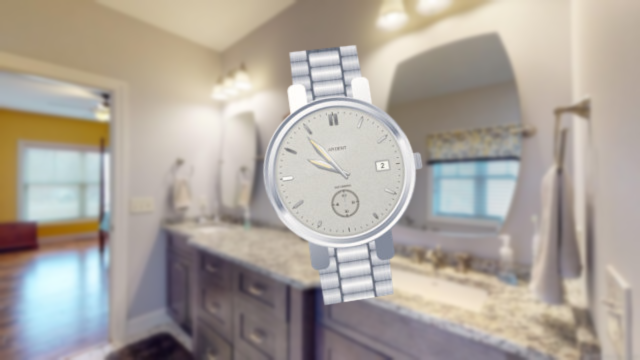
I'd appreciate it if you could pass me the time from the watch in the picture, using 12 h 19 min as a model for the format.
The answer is 9 h 54 min
